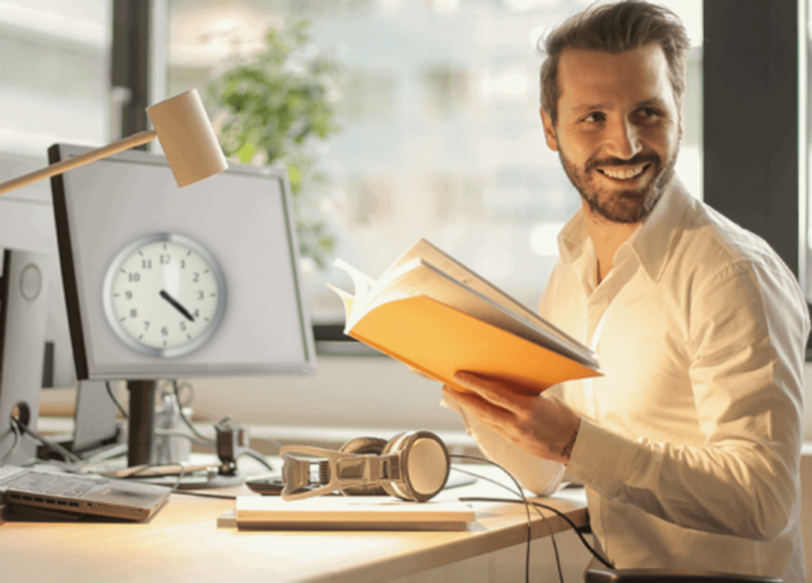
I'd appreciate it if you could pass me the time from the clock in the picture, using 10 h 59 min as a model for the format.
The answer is 4 h 22 min
